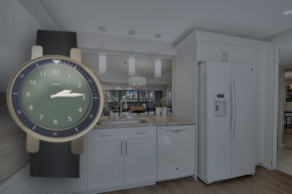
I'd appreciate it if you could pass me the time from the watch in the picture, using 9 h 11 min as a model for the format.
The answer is 2 h 14 min
